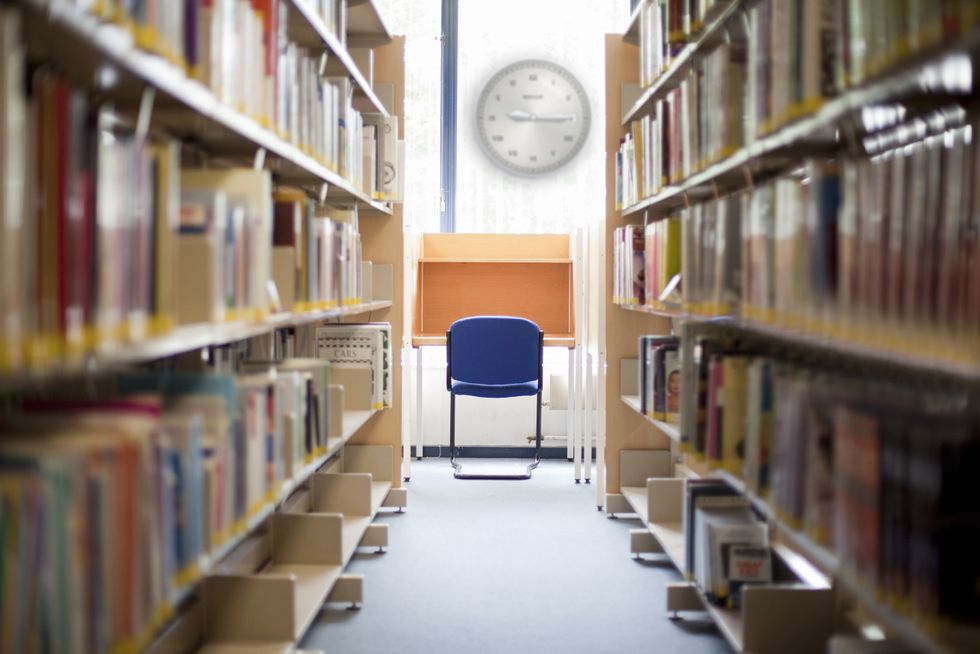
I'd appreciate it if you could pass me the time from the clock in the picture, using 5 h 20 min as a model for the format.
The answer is 9 h 15 min
